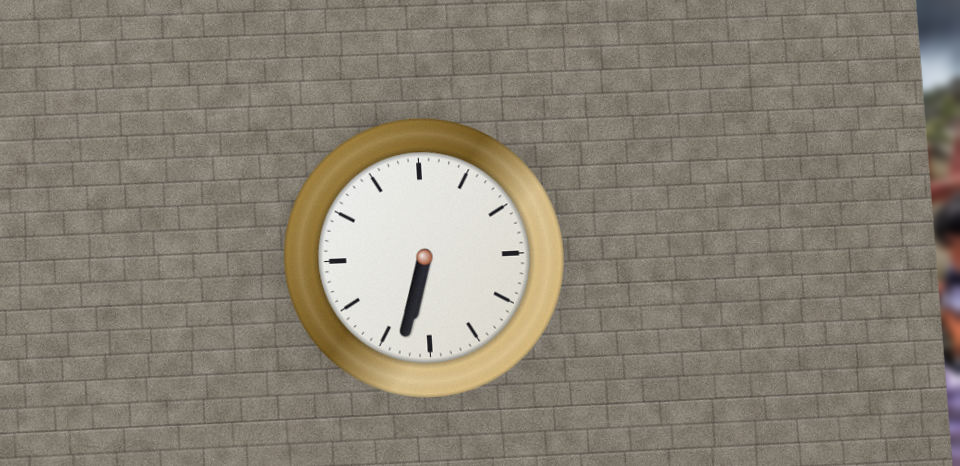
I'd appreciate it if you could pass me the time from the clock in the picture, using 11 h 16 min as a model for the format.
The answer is 6 h 33 min
